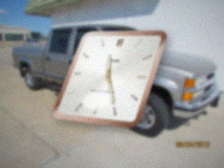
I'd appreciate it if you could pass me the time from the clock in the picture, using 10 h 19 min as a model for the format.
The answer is 11 h 25 min
